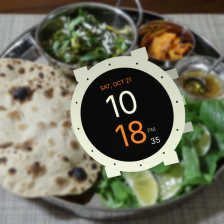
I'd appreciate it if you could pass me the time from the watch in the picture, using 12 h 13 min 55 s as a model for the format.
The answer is 10 h 18 min 35 s
